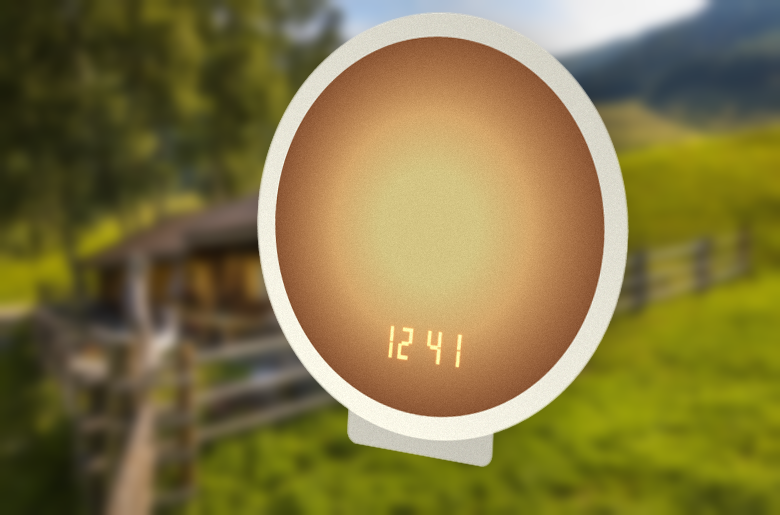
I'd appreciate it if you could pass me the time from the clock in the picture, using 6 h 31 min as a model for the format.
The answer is 12 h 41 min
